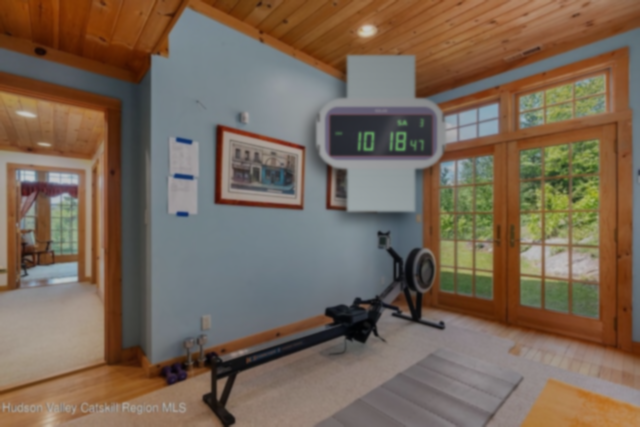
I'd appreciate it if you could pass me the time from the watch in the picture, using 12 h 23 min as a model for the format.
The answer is 10 h 18 min
